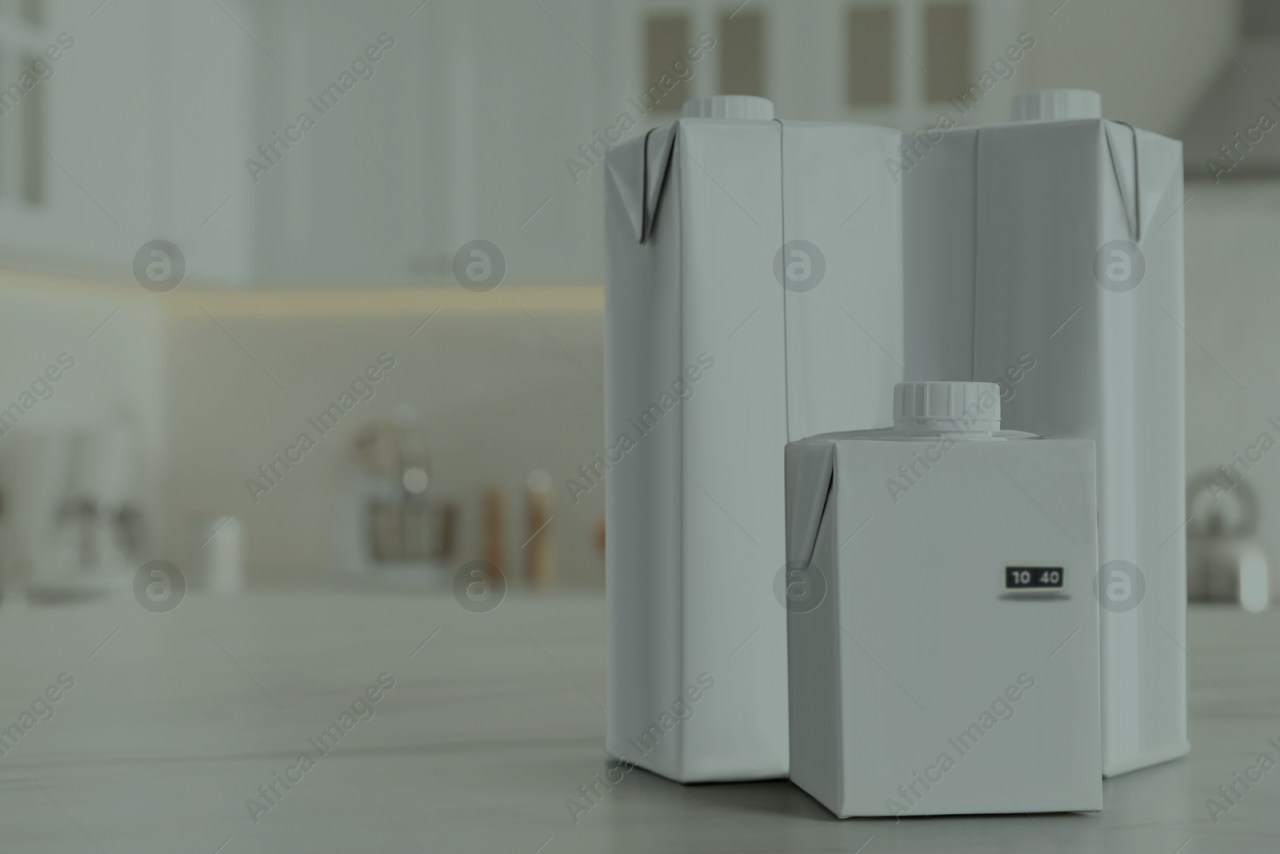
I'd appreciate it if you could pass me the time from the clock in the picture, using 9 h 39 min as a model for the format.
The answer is 10 h 40 min
